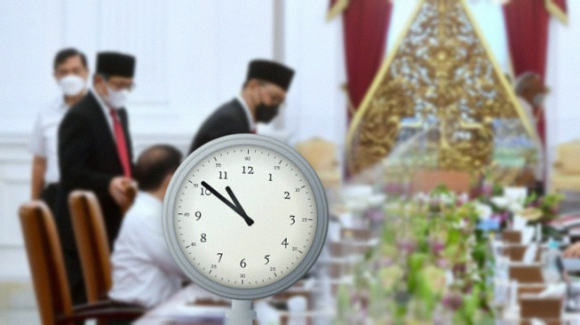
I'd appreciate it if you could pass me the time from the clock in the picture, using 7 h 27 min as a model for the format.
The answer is 10 h 51 min
